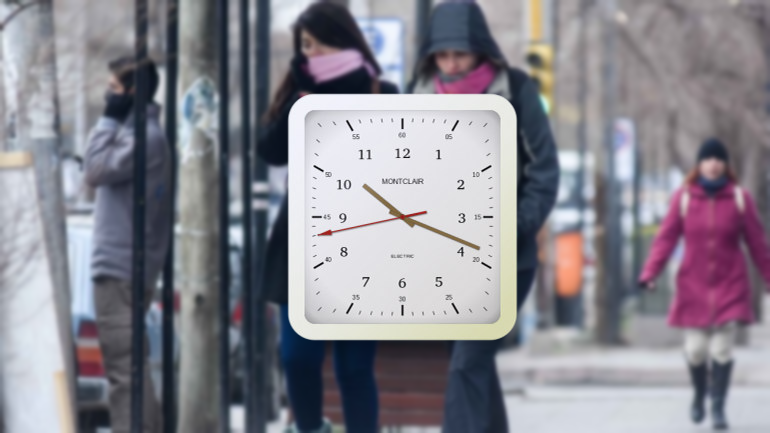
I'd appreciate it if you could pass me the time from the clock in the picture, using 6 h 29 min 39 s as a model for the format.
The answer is 10 h 18 min 43 s
